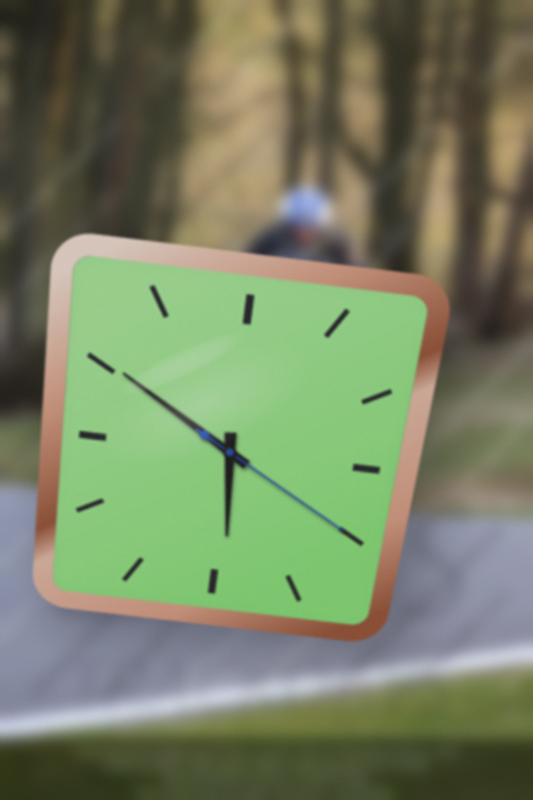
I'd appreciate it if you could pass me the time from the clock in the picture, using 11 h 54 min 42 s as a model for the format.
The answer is 5 h 50 min 20 s
